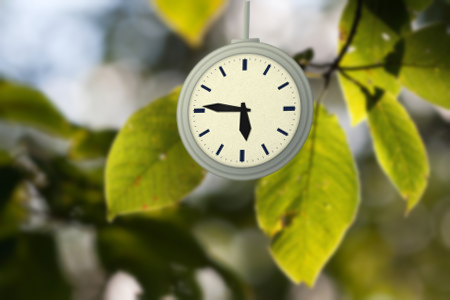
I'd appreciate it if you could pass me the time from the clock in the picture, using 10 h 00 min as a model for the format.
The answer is 5 h 46 min
